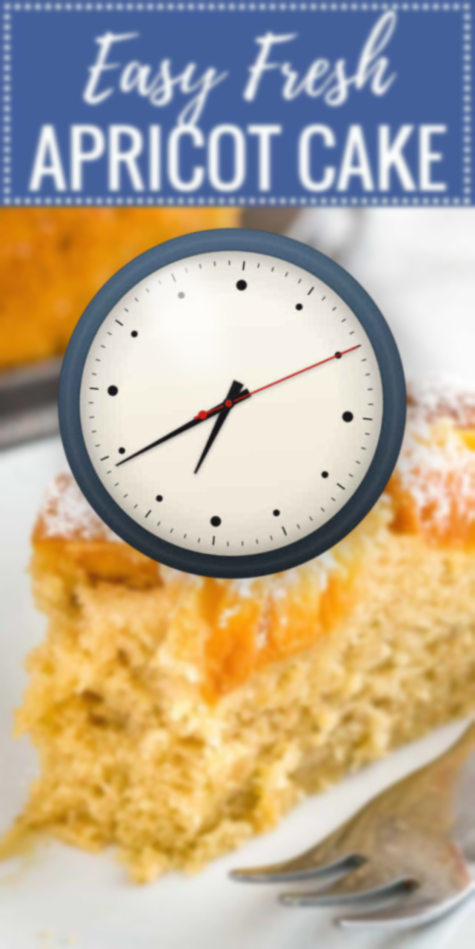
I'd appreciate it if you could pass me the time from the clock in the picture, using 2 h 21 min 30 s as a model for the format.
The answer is 6 h 39 min 10 s
